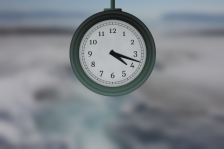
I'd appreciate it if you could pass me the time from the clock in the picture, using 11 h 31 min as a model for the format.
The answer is 4 h 18 min
